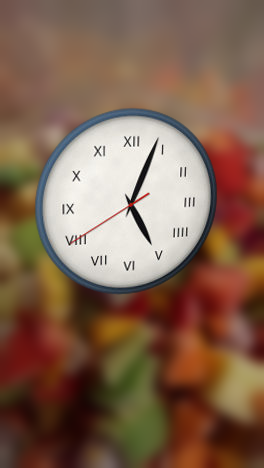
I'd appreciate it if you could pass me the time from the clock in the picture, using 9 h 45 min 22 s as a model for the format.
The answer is 5 h 03 min 40 s
